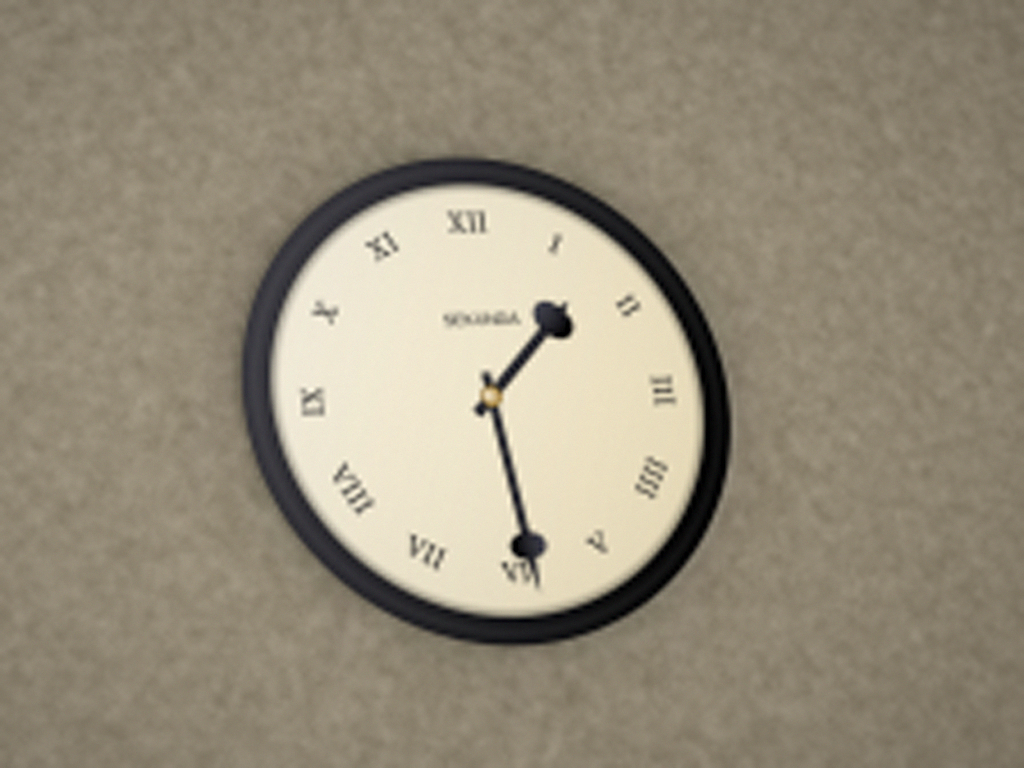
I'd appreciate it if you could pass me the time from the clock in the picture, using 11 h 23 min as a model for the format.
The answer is 1 h 29 min
